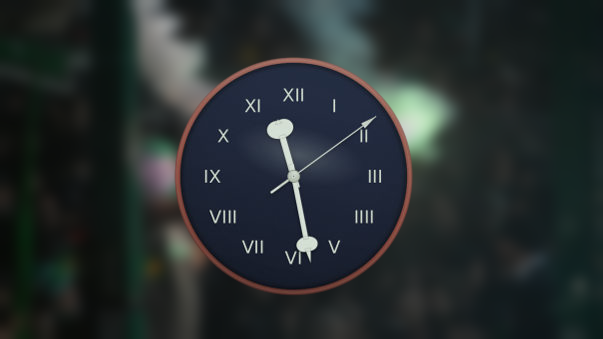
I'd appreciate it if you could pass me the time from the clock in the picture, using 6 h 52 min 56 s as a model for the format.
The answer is 11 h 28 min 09 s
